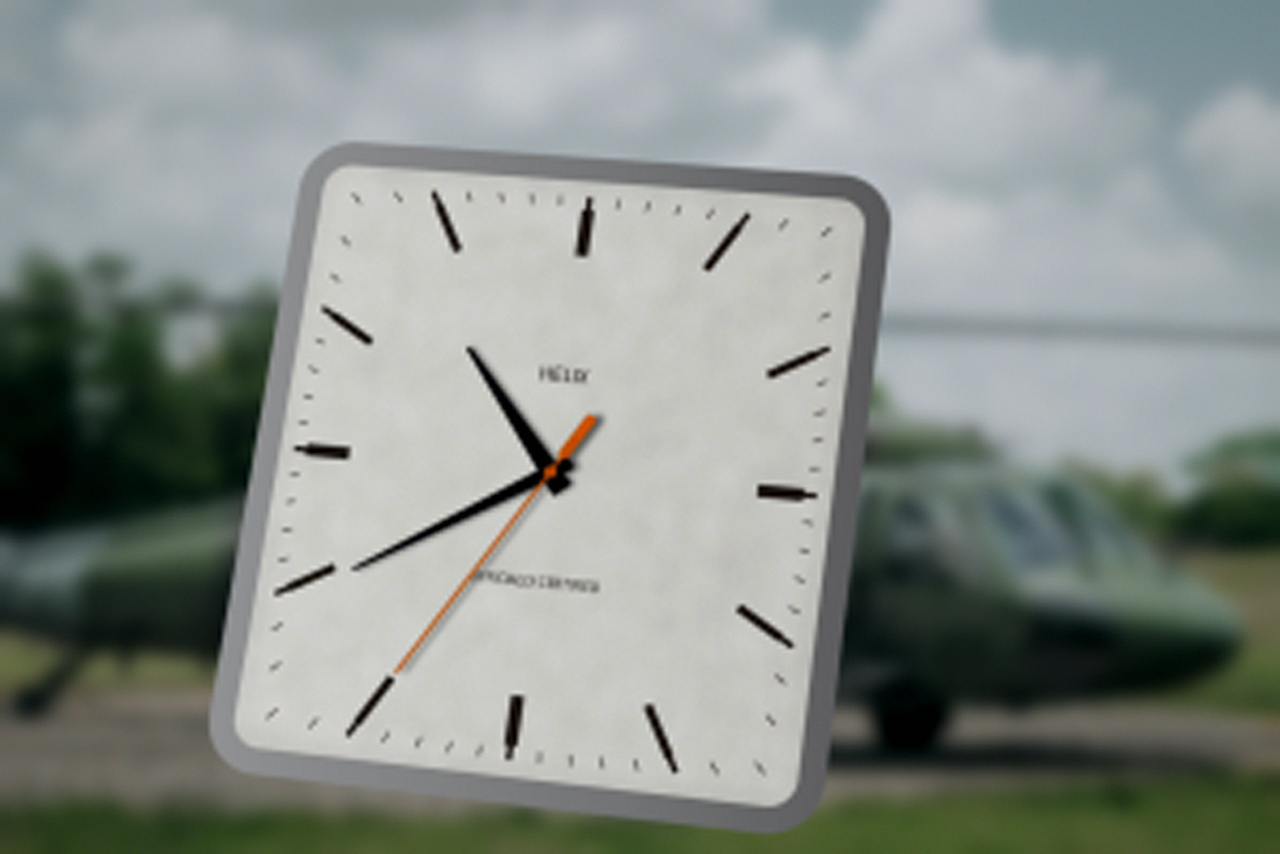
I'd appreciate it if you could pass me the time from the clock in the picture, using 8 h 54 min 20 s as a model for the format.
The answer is 10 h 39 min 35 s
